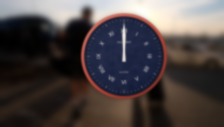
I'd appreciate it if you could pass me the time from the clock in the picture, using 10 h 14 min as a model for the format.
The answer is 12 h 00 min
